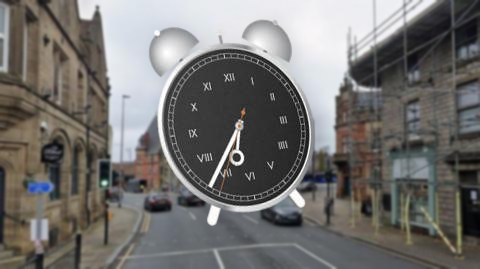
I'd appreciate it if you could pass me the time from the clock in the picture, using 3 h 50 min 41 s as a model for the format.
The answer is 6 h 36 min 35 s
